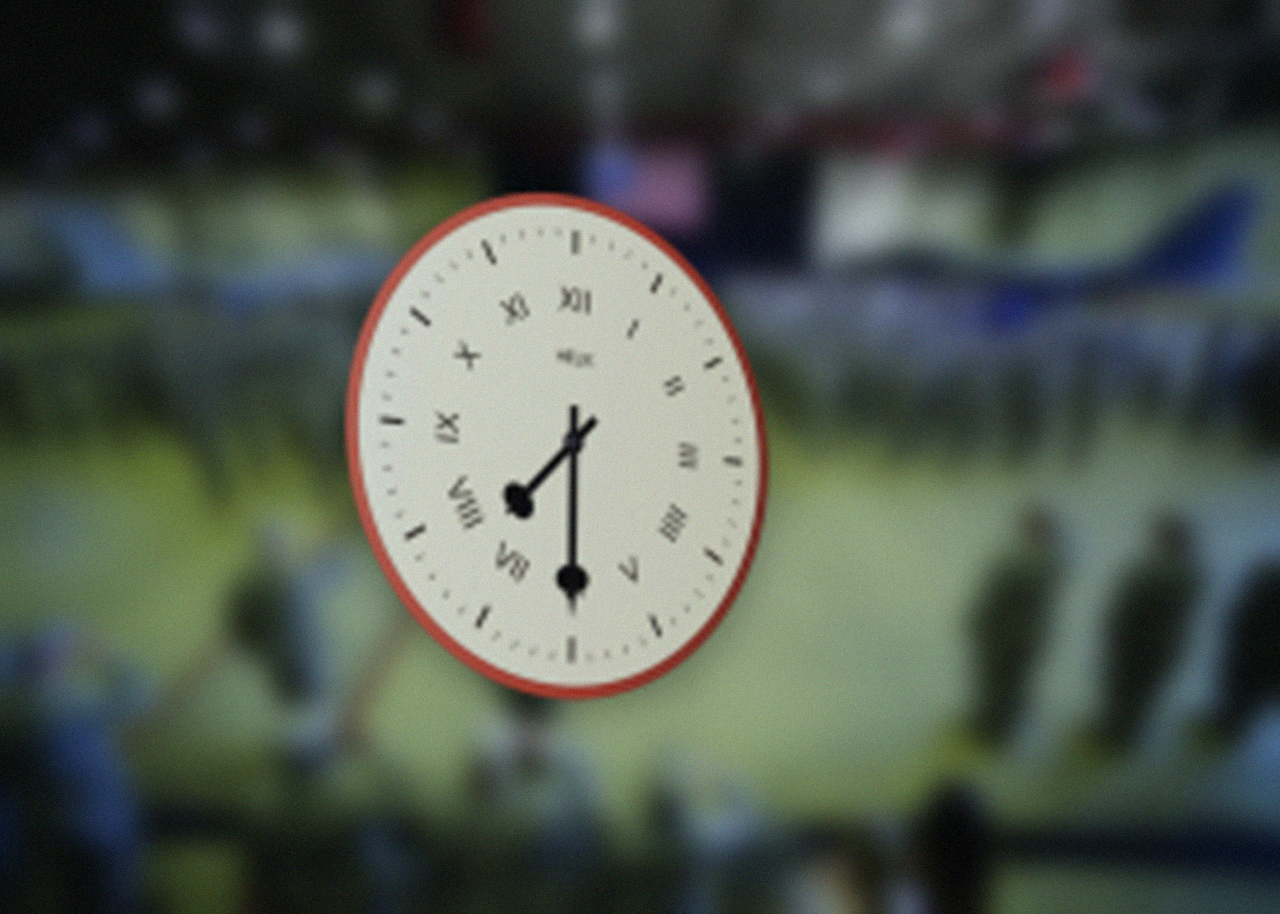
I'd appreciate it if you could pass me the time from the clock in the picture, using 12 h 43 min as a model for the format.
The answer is 7 h 30 min
